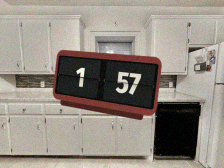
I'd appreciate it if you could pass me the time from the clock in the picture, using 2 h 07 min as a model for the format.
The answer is 1 h 57 min
